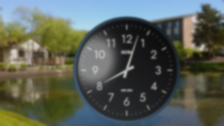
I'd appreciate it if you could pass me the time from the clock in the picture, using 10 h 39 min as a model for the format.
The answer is 8 h 03 min
